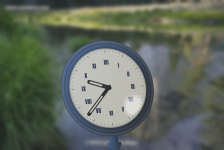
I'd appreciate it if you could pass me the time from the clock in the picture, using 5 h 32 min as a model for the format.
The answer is 9 h 37 min
